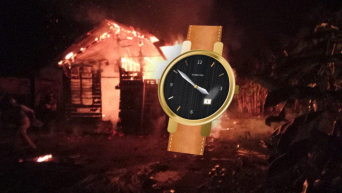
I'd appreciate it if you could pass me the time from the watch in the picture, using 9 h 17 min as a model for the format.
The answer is 3 h 51 min
